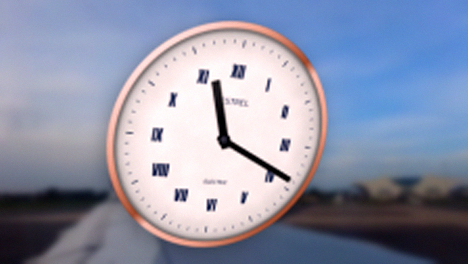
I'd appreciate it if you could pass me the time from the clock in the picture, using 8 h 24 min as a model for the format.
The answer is 11 h 19 min
